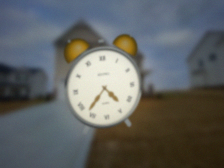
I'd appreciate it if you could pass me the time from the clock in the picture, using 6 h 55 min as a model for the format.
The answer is 4 h 37 min
